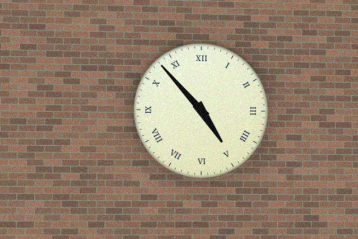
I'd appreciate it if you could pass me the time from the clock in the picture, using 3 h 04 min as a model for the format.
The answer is 4 h 53 min
